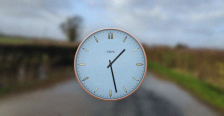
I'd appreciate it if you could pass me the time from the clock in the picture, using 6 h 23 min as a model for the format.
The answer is 1 h 28 min
